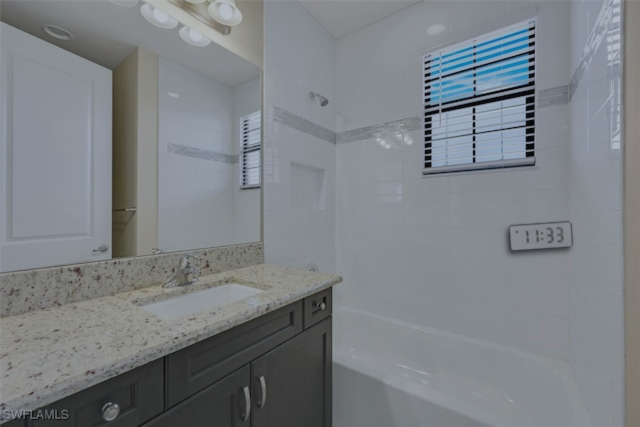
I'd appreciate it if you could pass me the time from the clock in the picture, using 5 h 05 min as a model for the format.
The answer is 11 h 33 min
